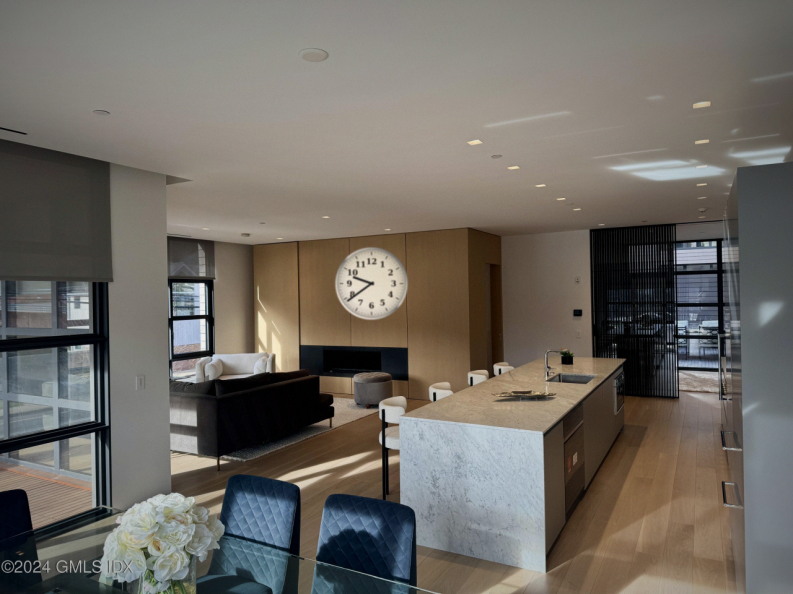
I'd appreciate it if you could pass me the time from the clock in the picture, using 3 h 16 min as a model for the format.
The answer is 9 h 39 min
